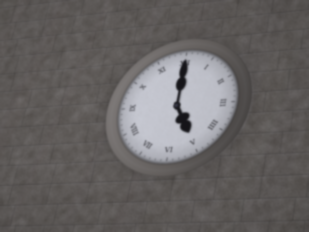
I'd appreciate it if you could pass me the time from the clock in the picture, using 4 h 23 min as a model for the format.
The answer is 5 h 00 min
